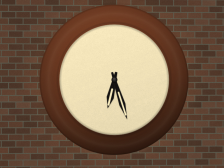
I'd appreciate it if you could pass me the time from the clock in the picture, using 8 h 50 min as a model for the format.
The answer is 6 h 27 min
